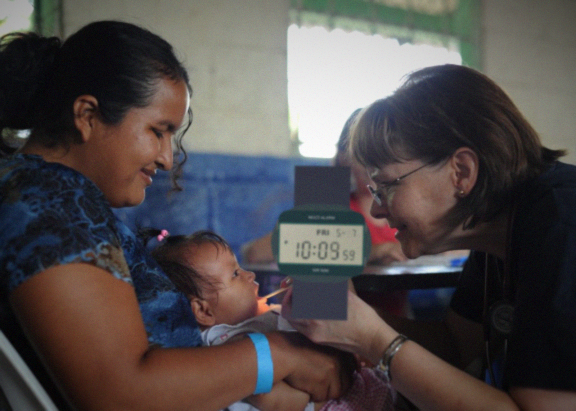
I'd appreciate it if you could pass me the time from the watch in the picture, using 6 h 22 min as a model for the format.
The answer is 10 h 09 min
